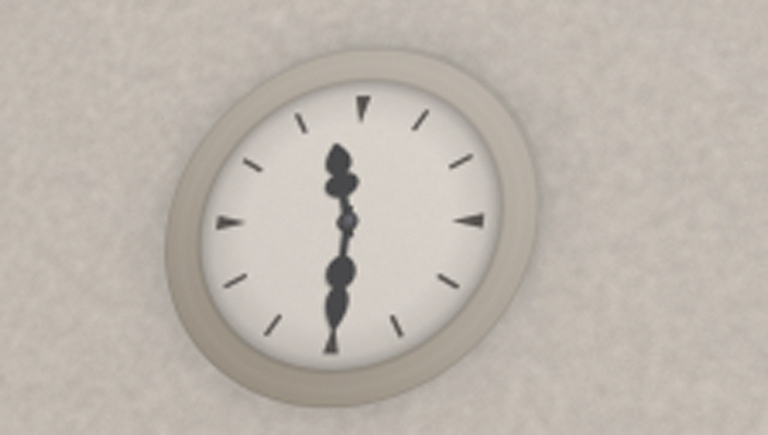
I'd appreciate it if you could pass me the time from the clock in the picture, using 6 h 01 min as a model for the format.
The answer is 11 h 30 min
